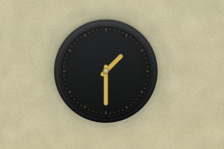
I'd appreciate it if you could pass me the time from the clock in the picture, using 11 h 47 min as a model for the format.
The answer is 1 h 30 min
